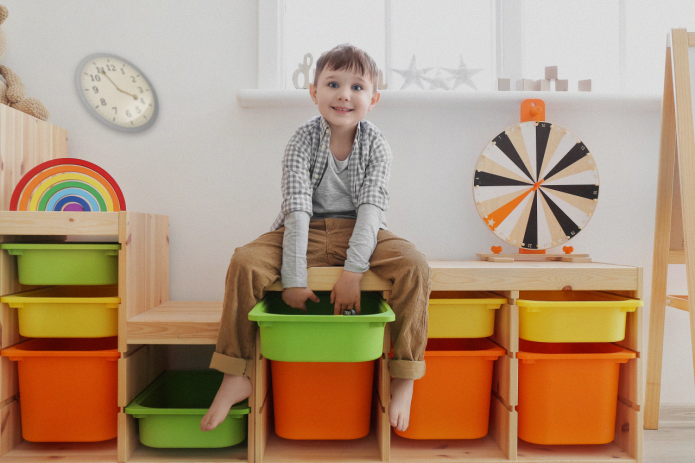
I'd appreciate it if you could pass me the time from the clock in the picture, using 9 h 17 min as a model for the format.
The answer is 3 h 55 min
